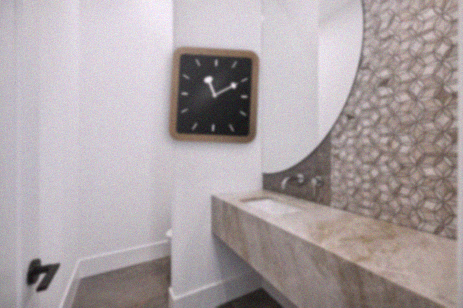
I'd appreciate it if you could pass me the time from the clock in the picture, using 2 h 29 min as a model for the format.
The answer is 11 h 10 min
